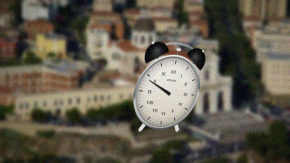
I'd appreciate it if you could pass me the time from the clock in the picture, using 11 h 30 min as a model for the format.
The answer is 9 h 49 min
